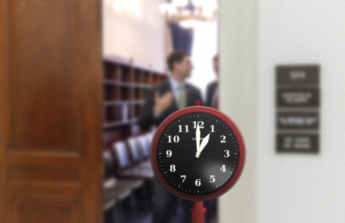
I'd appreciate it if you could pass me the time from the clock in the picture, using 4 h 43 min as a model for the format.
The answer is 1 h 00 min
